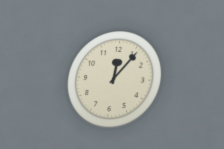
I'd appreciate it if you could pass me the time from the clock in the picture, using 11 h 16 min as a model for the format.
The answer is 12 h 06 min
